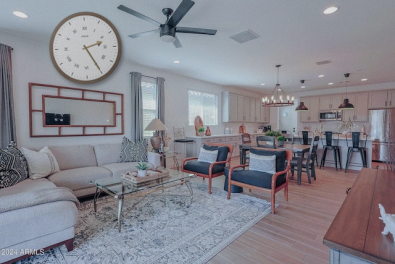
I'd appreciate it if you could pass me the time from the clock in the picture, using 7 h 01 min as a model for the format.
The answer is 2 h 25 min
